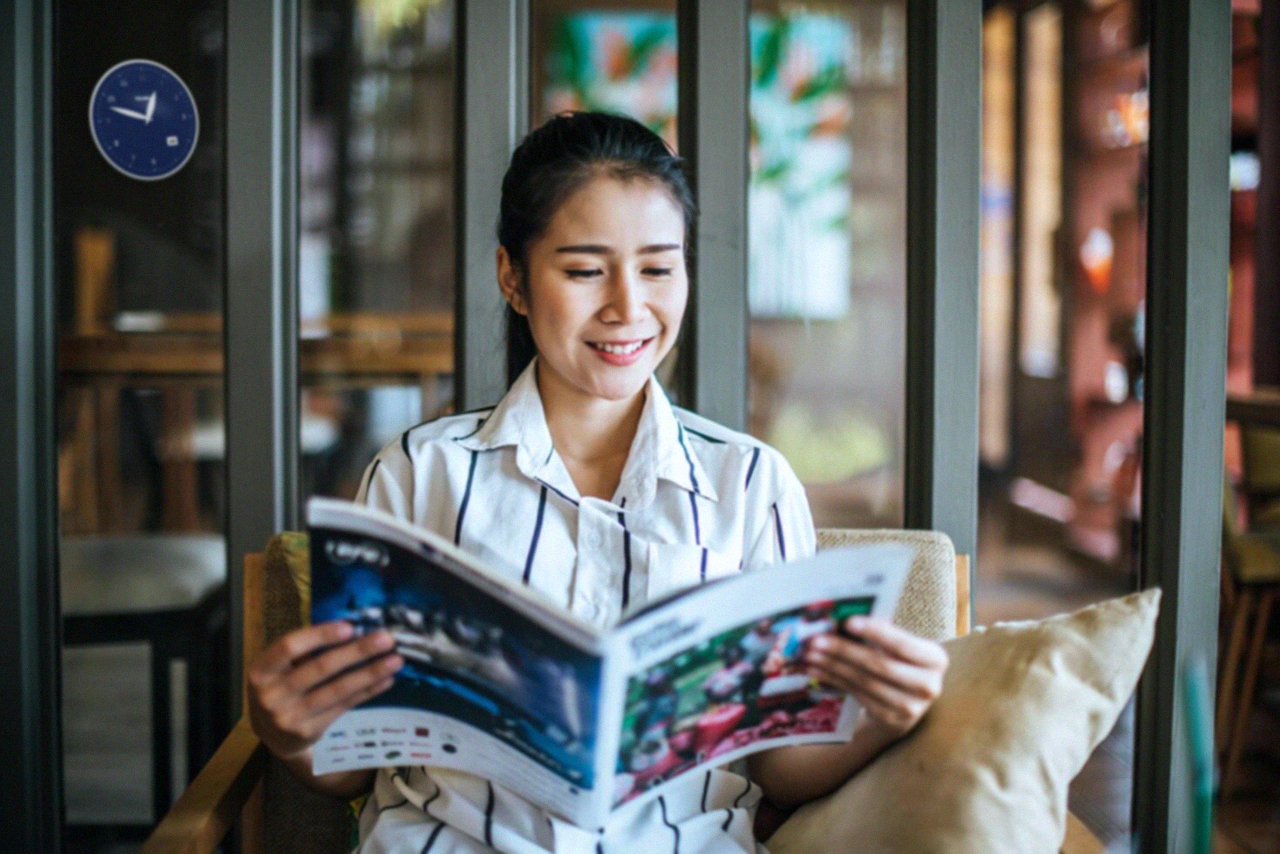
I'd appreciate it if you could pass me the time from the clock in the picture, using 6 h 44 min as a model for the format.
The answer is 12 h 48 min
